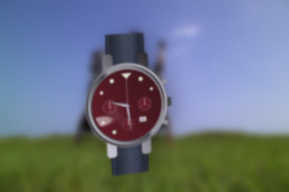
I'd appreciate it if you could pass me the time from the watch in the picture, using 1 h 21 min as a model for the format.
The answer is 9 h 29 min
